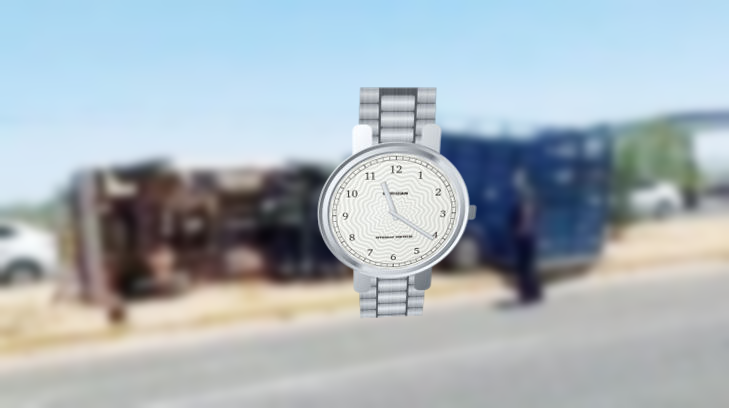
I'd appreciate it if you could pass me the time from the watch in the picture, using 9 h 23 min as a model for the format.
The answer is 11 h 21 min
